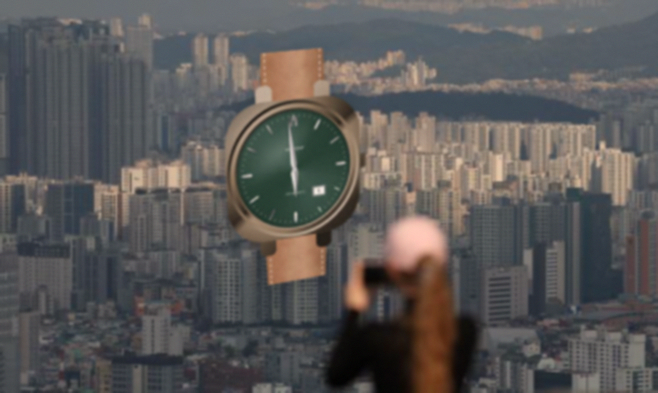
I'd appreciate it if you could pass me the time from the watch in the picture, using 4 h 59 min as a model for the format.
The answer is 5 h 59 min
